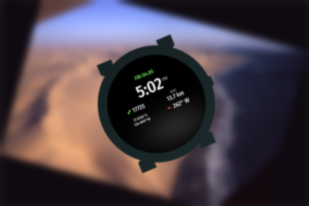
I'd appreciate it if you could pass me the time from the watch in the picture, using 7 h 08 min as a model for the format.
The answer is 5 h 02 min
